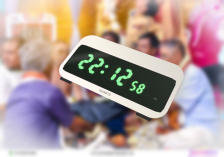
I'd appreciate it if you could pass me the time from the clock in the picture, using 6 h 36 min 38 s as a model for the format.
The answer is 22 h 12 min 58 s
